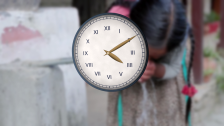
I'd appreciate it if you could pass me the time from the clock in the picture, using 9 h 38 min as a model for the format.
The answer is 4 h 10 min
